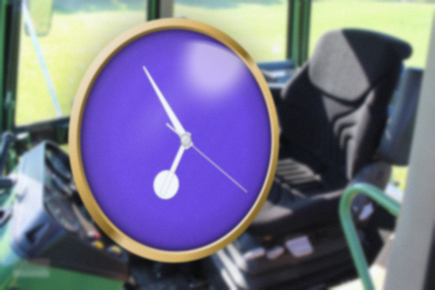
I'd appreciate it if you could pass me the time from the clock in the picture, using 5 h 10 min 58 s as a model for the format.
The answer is 6 h 54 min 21 s
